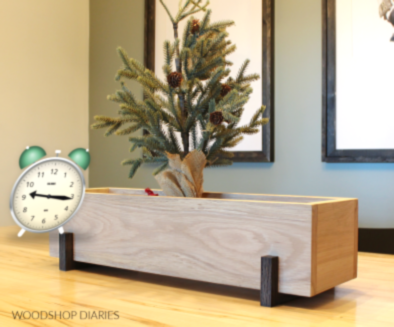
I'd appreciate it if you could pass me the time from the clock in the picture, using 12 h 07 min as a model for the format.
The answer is 9 h 16 min
